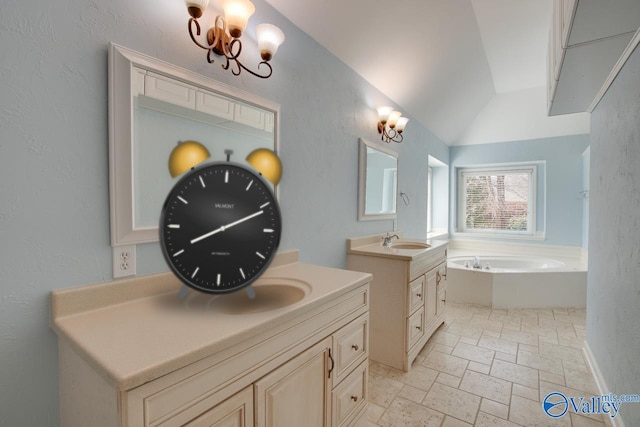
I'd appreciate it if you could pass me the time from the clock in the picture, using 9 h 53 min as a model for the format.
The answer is 8 h 11 min
